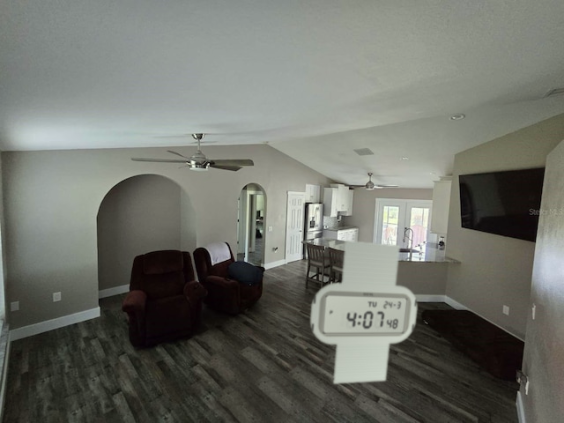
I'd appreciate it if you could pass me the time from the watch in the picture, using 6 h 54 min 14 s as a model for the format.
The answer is 4 h 07 min 48 s
